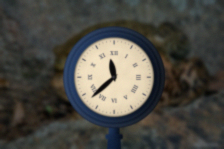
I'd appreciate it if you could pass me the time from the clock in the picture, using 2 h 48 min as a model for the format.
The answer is 11 h 38 min
